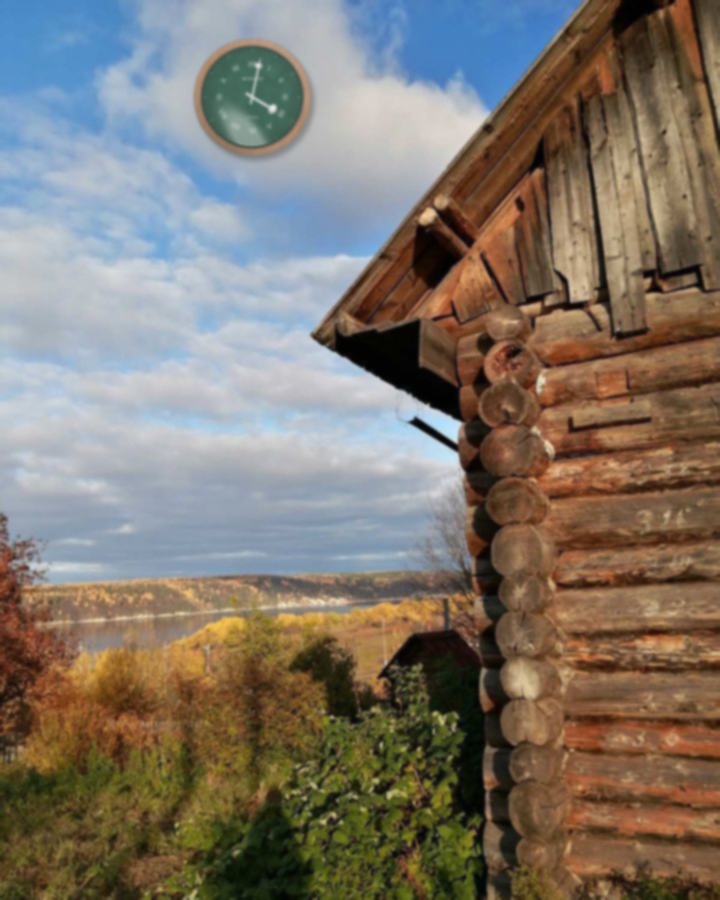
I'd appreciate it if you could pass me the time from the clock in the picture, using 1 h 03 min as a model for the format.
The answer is 4 h 02 min
